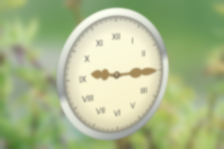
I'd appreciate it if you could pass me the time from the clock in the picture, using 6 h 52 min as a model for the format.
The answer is 9 h 15 min
